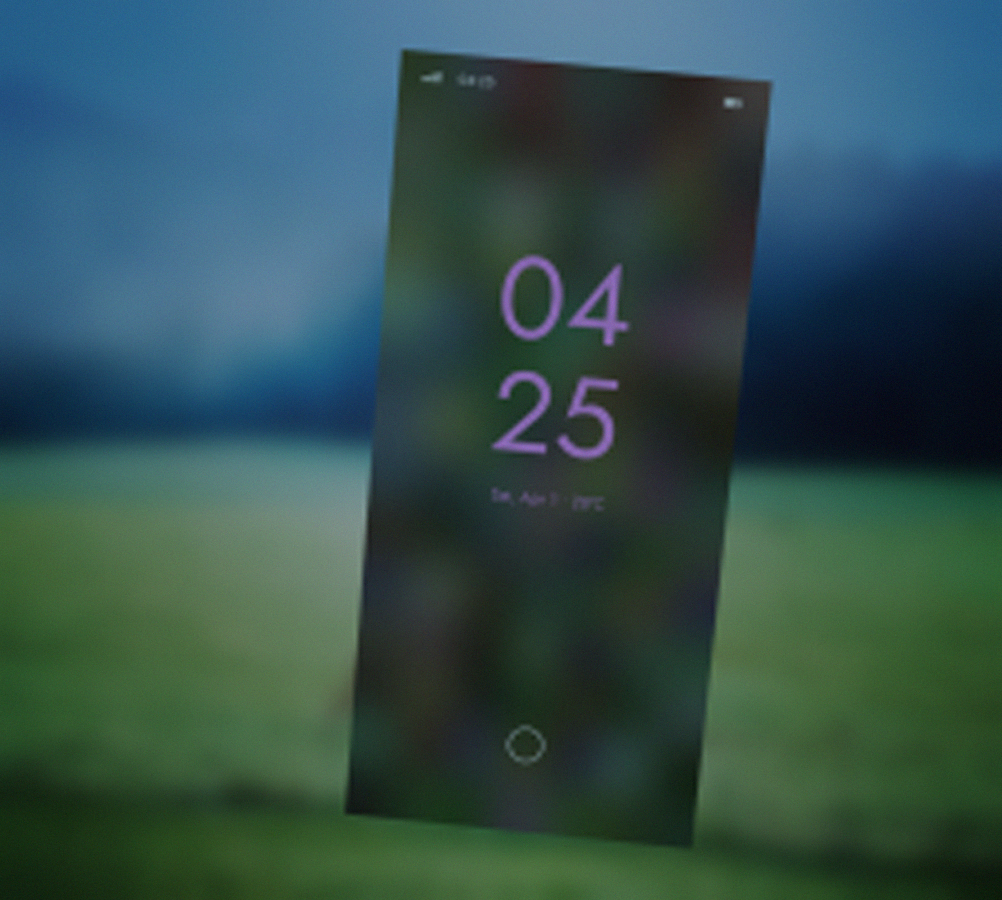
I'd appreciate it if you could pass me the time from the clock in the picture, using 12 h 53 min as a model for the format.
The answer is 4 h 25 min
